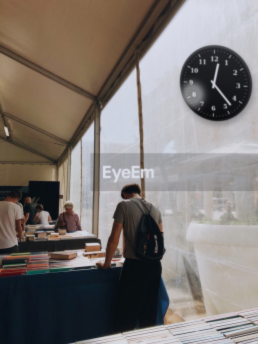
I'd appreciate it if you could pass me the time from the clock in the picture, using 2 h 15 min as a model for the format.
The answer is 12 h 23 min
